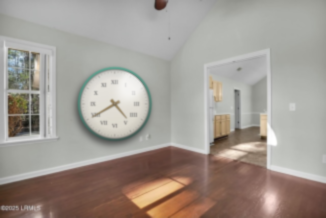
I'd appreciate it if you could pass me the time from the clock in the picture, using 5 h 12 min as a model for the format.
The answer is 4 h 40 min
